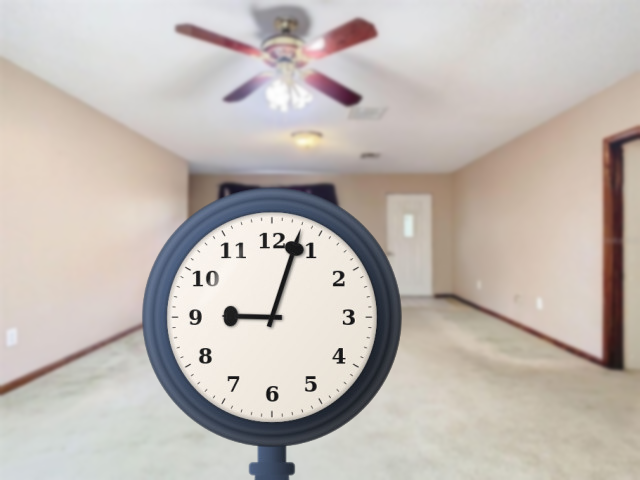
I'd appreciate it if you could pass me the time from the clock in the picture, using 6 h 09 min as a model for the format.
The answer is 9 h 03 min
